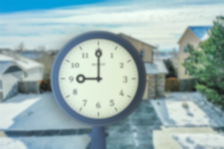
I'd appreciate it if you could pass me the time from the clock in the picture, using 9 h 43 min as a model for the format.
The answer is 9 h 00 min
